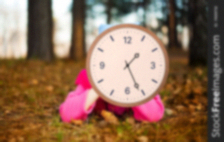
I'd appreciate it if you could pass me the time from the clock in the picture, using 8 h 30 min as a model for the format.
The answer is 1 h 26 min
